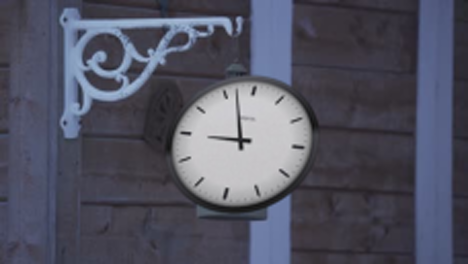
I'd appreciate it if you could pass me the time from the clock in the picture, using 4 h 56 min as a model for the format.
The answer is 8 h 57 min
